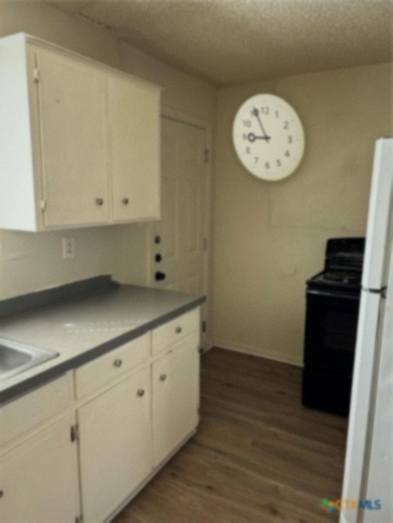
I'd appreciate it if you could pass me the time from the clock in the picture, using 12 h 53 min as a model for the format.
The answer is 8 h 56 min
